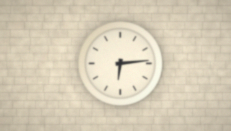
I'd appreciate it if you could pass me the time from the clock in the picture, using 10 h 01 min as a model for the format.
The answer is 6 h 14 min
